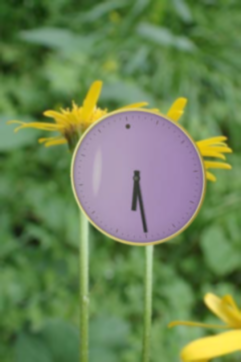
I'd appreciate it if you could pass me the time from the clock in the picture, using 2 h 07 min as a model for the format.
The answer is 6 h 30 min
